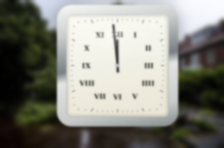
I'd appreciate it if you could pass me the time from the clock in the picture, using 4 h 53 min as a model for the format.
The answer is 11 h 59 min
